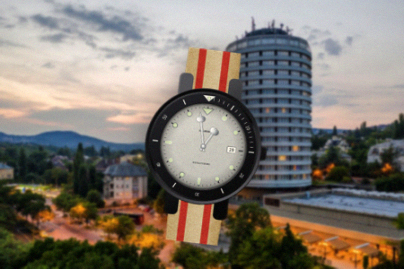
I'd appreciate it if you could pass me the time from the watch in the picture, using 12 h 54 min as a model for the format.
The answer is 12 h 58 min
